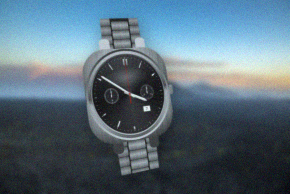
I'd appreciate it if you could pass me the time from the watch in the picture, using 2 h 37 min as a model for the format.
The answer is 3 h 51 min
